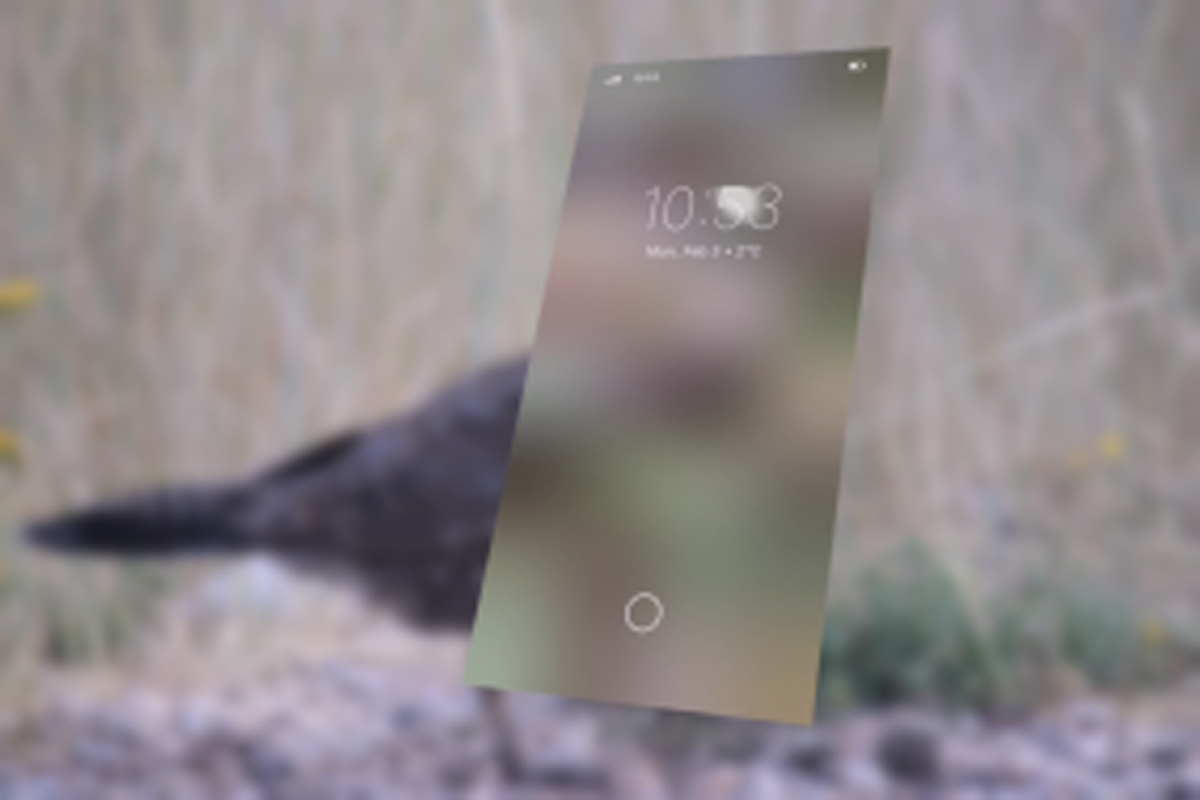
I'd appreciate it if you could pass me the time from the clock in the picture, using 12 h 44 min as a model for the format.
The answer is 10 h 53 min
